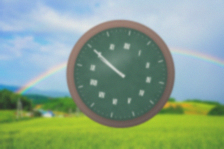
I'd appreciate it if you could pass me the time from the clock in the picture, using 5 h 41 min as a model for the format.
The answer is 9 h 50 min
